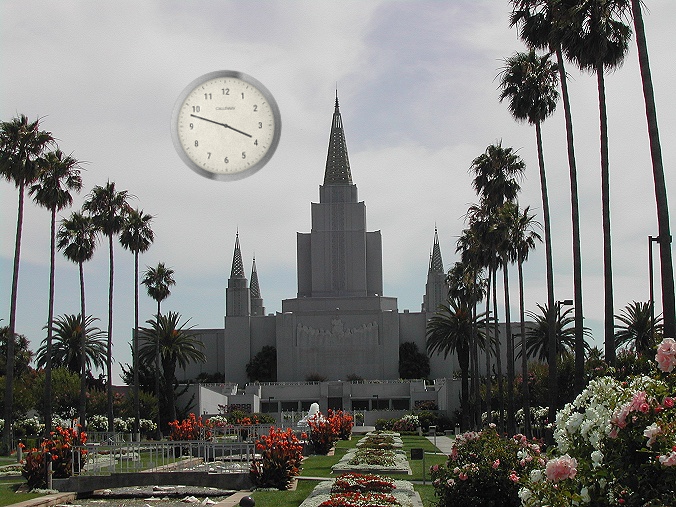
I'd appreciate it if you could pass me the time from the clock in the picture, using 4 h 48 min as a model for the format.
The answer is 3 h 48 min
